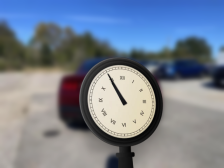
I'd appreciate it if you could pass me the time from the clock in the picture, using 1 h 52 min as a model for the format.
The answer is 10 h 55 min
